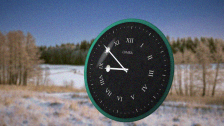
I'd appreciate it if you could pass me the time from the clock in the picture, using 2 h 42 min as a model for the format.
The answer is 8 h 51 min
